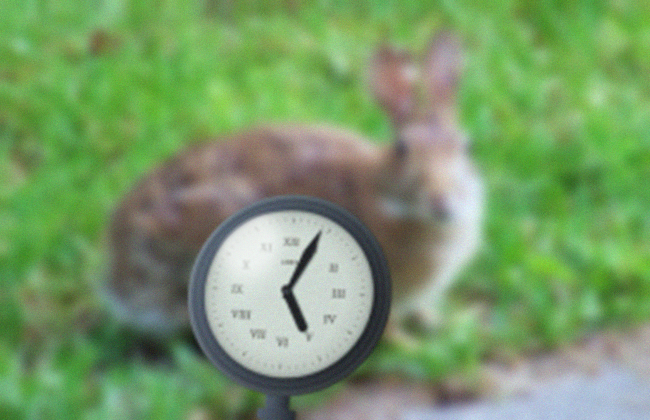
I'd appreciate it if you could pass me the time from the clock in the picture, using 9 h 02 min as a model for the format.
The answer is 5 h 04 min
